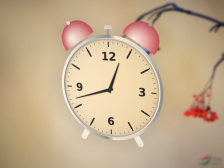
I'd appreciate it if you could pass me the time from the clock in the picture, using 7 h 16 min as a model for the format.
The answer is 12 h 42 min
